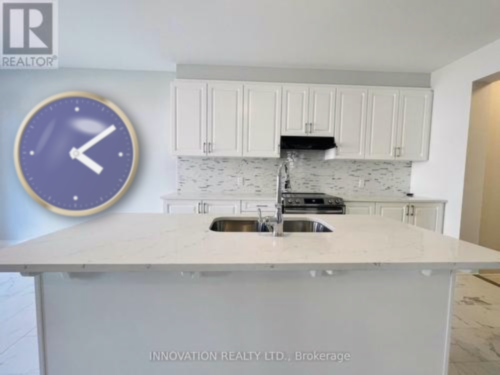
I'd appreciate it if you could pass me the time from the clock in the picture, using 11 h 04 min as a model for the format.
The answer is 4 h 09 min
